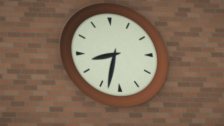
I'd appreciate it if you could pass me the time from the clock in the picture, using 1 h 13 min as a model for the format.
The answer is 8 h 33 min
